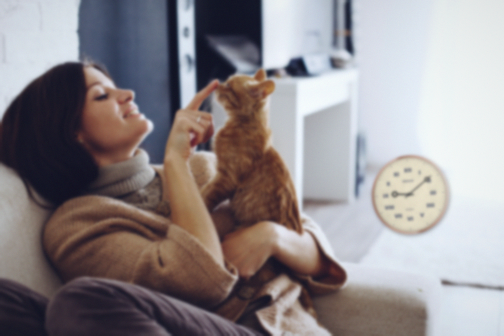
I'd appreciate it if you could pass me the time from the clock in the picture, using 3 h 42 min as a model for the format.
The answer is 9 h 09 min
